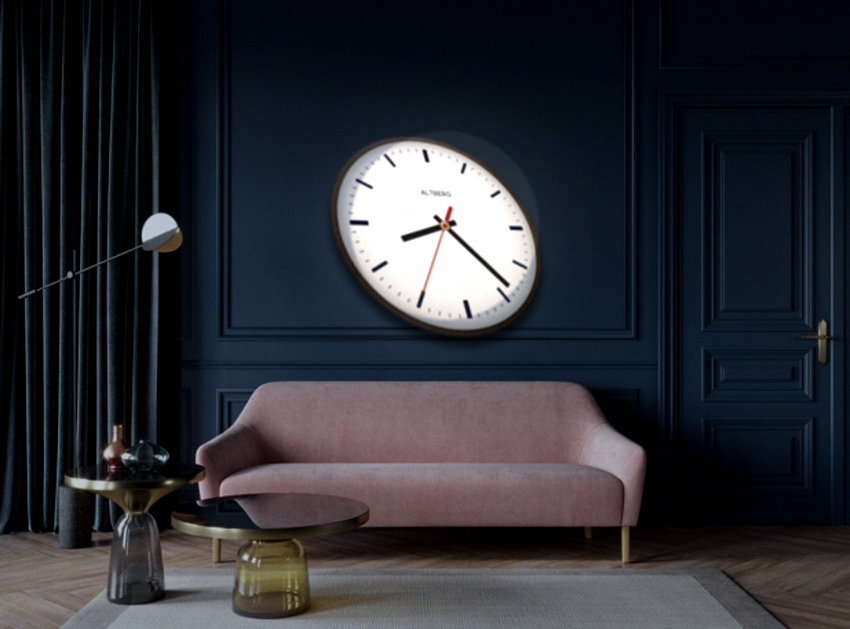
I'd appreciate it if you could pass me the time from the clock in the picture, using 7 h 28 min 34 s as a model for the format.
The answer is 8 h 23 min 35 s
